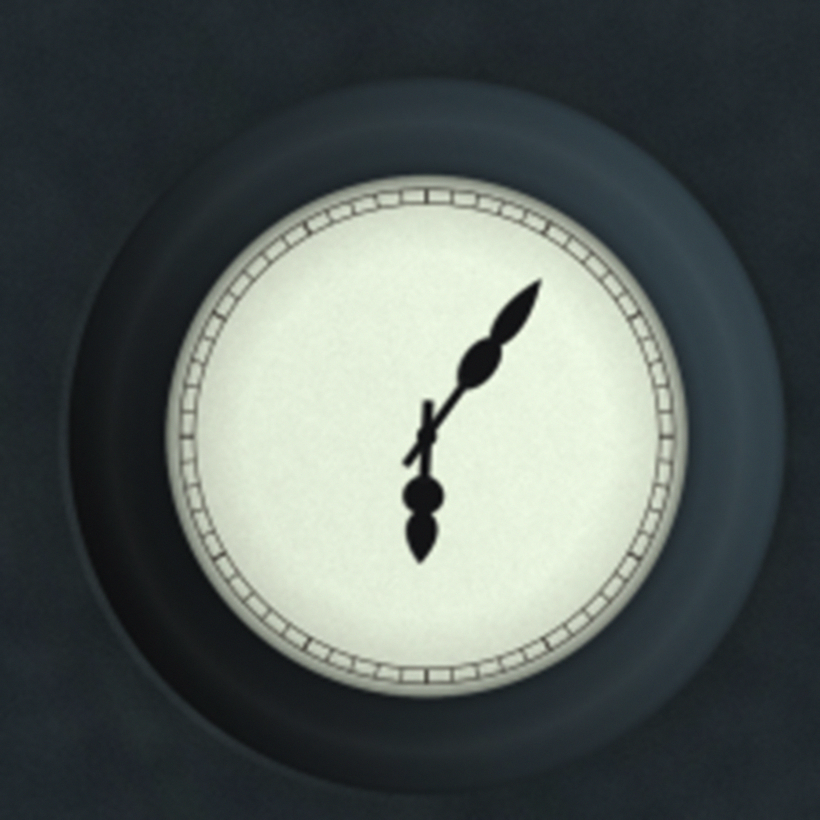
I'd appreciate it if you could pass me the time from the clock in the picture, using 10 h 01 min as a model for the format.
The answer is 6 h 06 min
